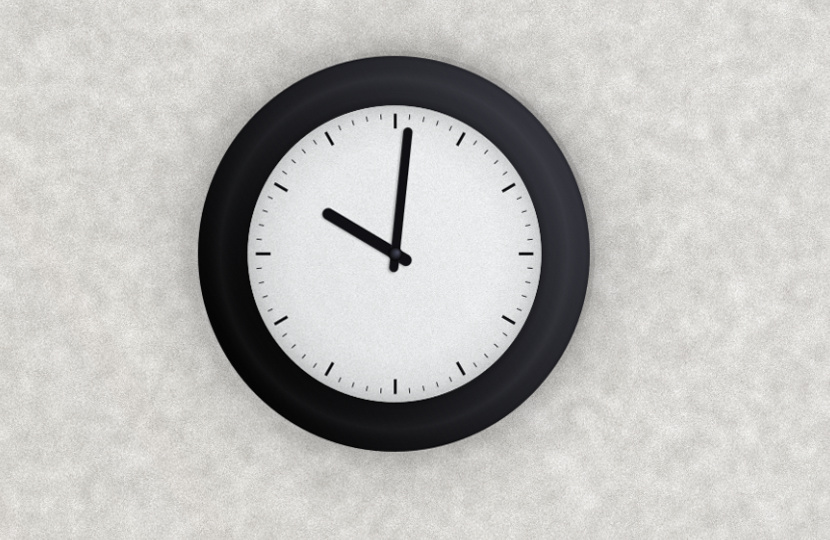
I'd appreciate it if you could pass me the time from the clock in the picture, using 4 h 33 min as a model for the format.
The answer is 10 h 01 min
